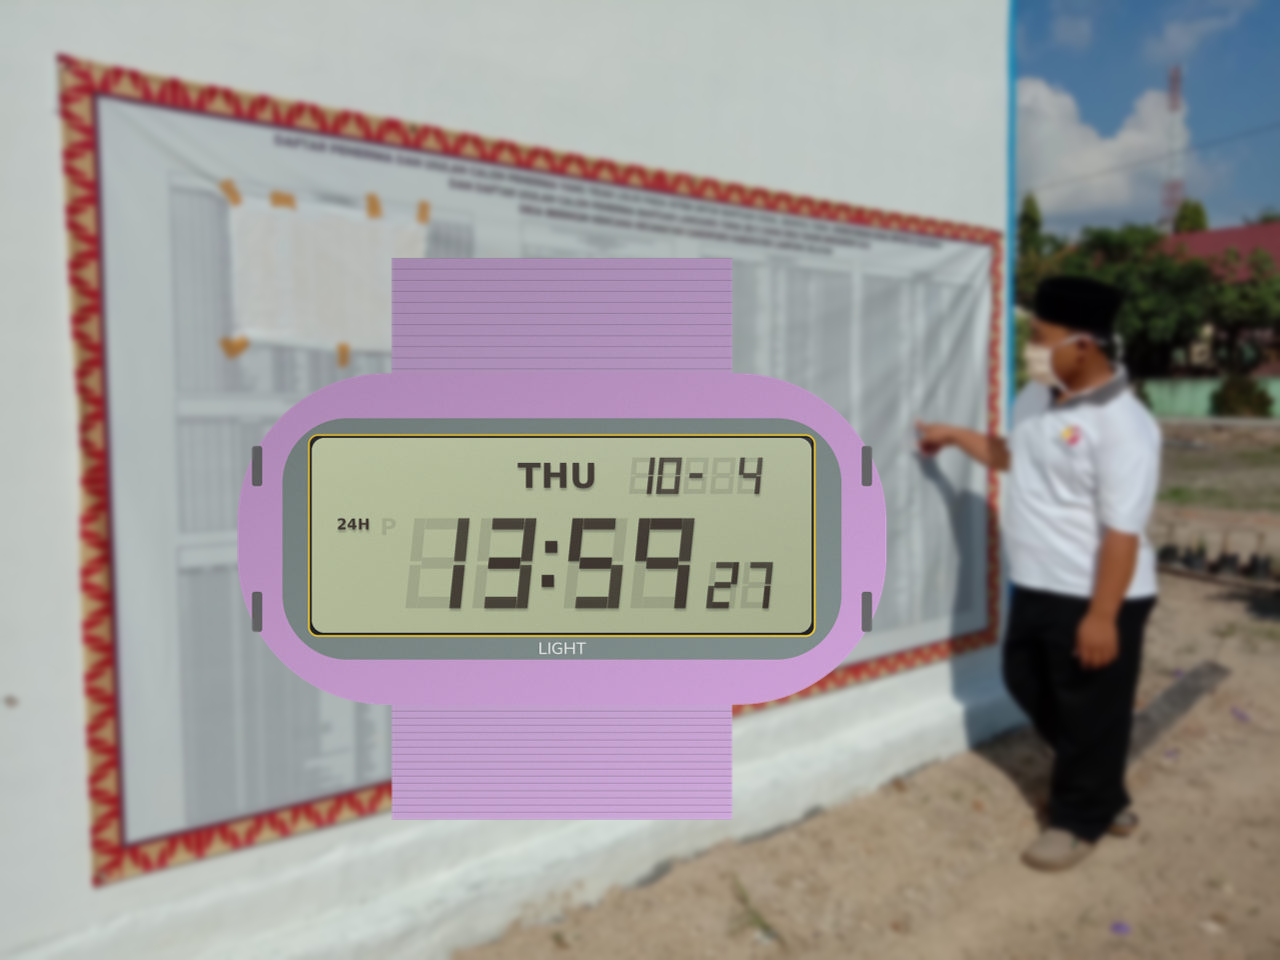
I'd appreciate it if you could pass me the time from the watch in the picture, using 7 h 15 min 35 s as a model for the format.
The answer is 13 h 59 min 27 s
